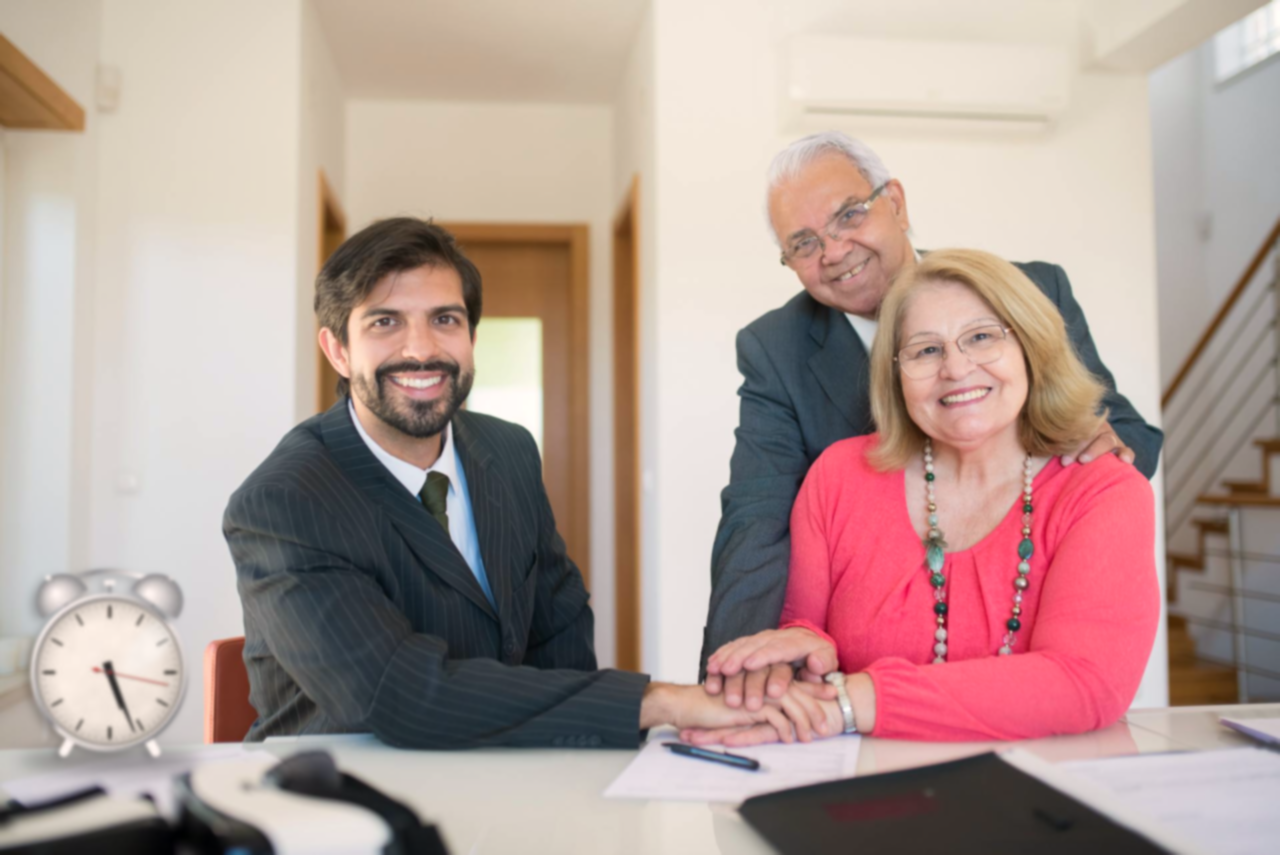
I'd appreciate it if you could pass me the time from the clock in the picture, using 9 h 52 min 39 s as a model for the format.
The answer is 5 h 26 min 17 s
